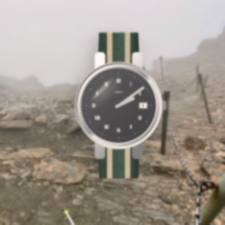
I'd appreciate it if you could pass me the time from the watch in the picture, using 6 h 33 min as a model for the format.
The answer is 2 h 09 min
